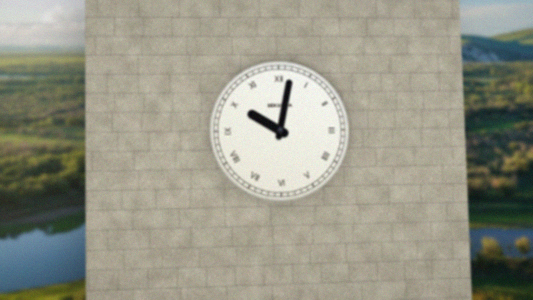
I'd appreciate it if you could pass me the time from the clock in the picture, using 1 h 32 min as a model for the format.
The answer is 10 h 02 min
